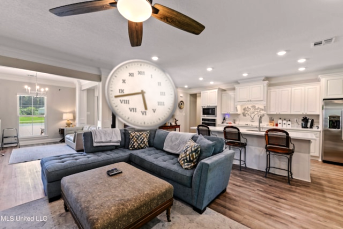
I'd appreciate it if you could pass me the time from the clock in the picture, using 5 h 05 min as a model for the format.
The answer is 5 h 43 min
